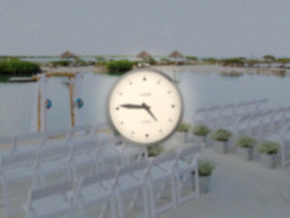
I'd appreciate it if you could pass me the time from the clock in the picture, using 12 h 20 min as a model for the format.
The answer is 4 h 46 min
